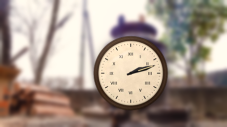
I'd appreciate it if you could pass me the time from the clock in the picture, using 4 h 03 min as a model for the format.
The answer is 2 h 12 min
